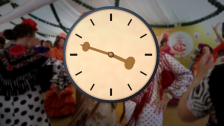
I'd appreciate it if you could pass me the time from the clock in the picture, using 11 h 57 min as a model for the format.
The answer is 3 h 48 min
